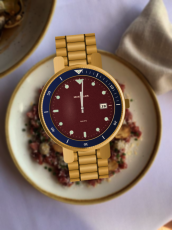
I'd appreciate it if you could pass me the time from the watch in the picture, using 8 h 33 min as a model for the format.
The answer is 12 h 01 min
